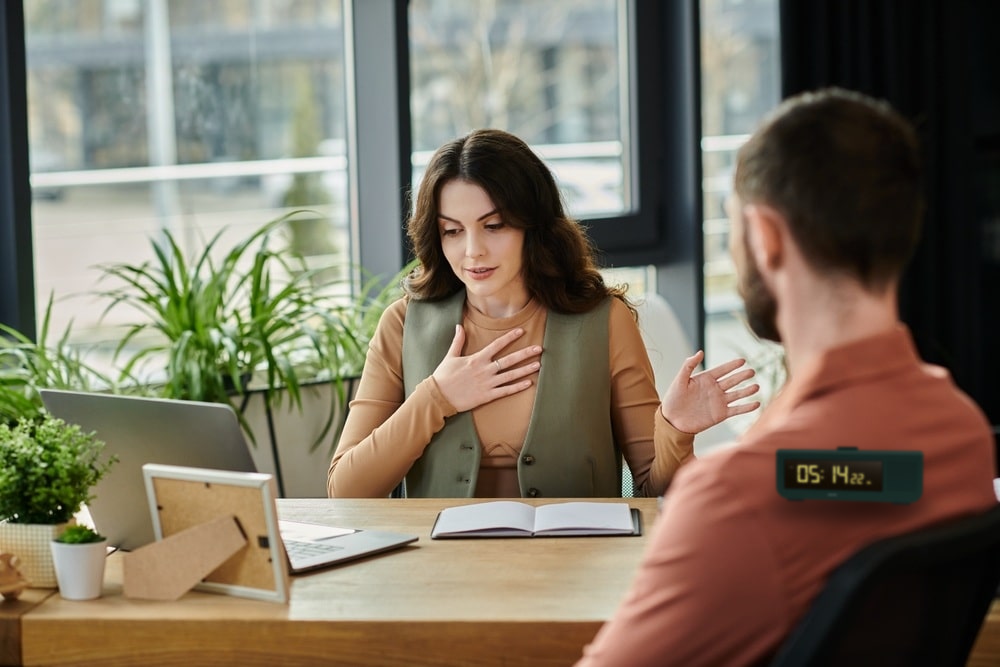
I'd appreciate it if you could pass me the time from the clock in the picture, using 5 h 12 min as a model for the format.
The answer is 5 h 14 min
